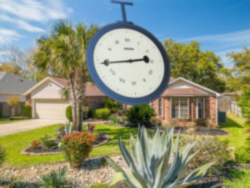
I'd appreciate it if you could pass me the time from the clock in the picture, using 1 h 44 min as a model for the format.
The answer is 2 h 44 min
